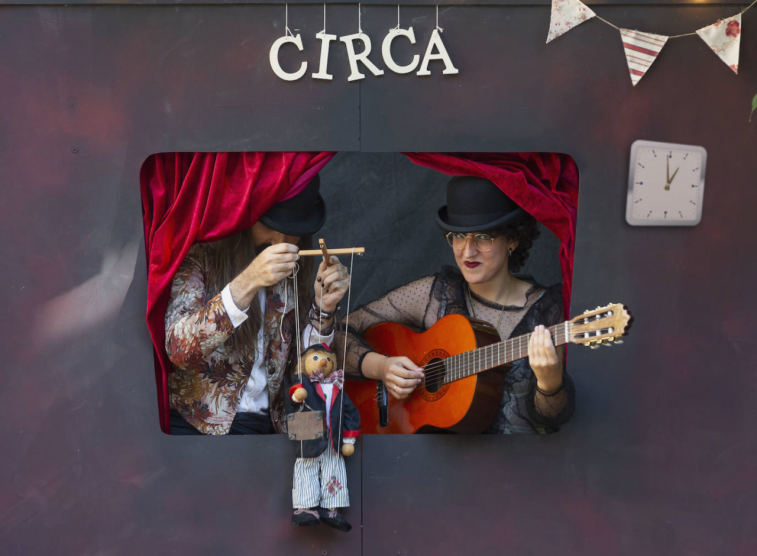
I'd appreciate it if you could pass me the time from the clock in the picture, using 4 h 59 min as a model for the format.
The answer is 12 h 59 min
